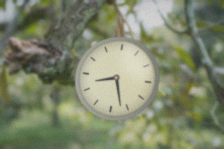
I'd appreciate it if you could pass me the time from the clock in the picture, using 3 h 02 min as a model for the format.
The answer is 8 h 27 min
